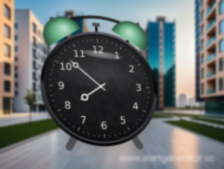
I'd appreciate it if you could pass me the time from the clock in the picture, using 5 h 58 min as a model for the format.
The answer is 7 h 52 min
